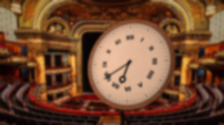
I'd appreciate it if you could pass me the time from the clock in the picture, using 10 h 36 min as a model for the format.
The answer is 6 h 40 min
